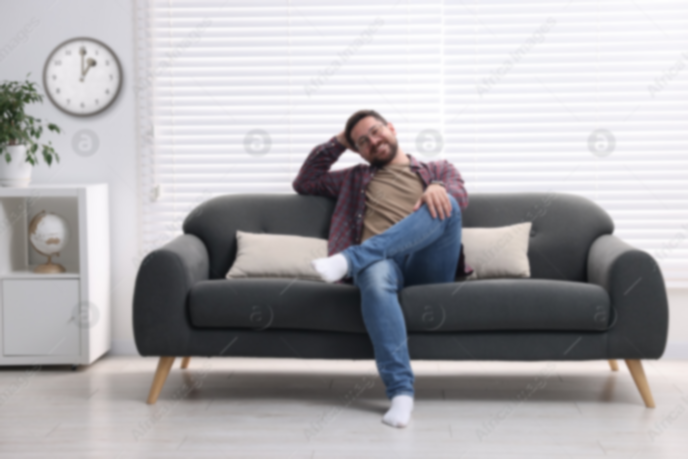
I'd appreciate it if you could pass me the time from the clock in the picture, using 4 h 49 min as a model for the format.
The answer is 1 h 00 min
